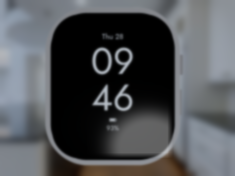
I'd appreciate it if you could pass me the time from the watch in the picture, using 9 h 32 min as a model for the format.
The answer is 9 h 46 min
